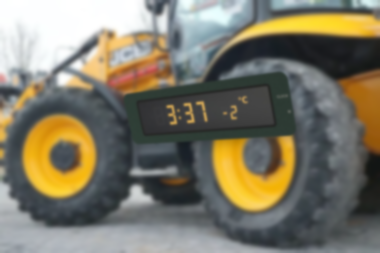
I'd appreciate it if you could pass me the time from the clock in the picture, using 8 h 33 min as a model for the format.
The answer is 3 h 37 min
